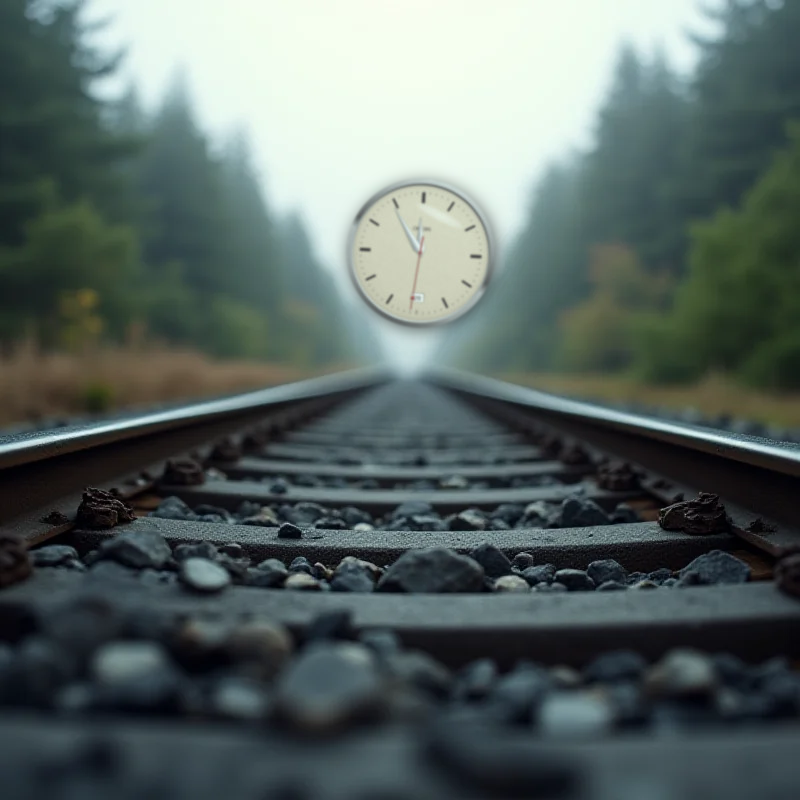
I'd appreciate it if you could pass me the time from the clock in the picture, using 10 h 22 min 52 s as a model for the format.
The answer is 11 h 54 min 31 s
